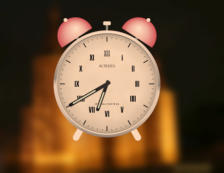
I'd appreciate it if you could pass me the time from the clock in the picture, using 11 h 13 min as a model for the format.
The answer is 6 h 40 min
